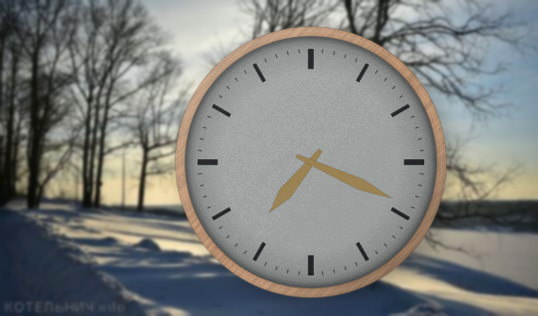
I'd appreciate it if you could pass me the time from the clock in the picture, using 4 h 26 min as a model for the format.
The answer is 7 h 19 min
